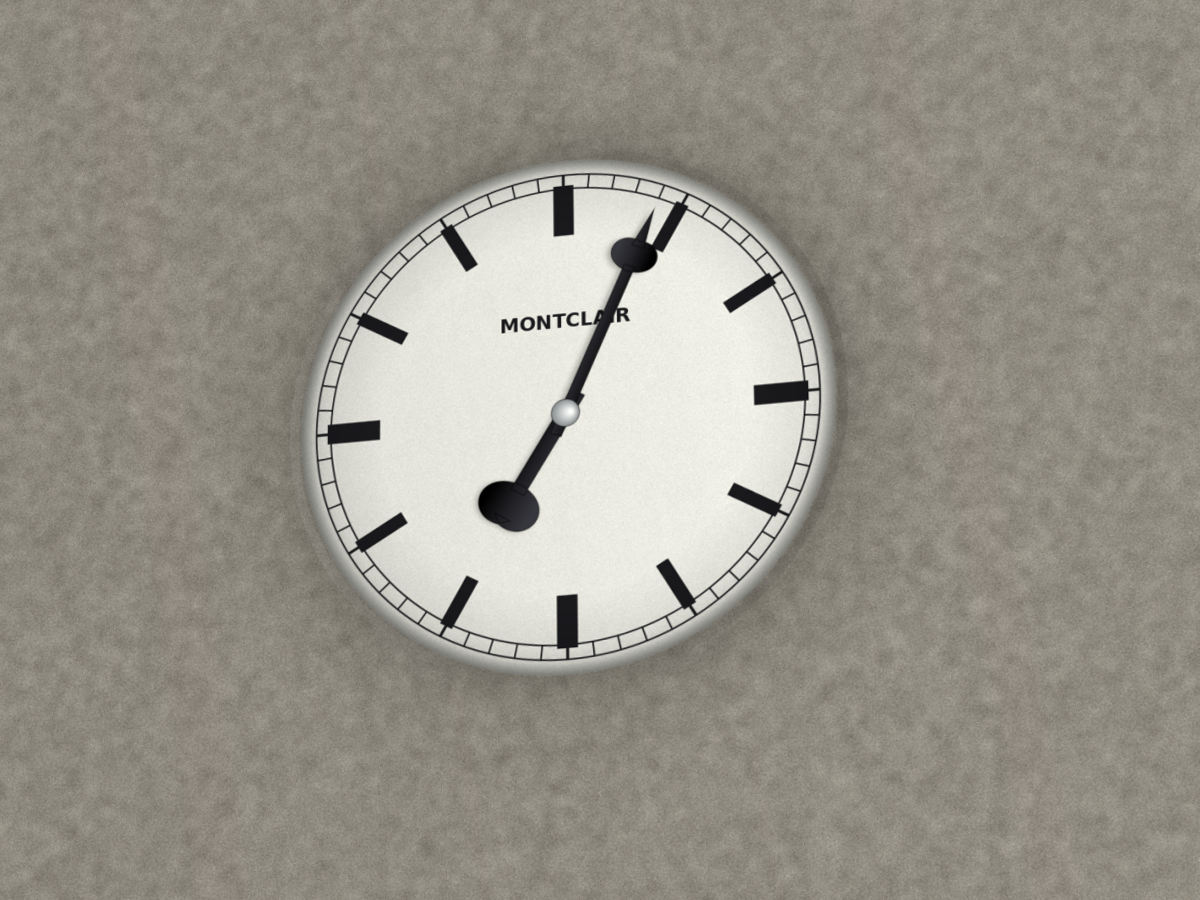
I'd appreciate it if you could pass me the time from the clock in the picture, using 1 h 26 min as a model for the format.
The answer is 7 h 04 min
